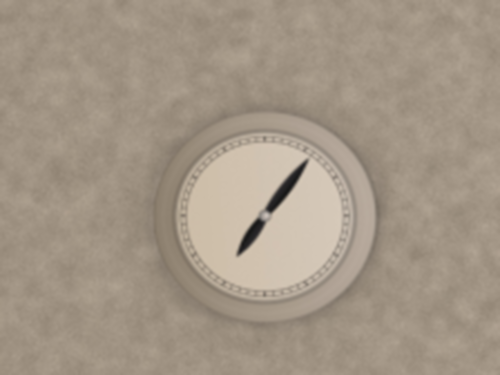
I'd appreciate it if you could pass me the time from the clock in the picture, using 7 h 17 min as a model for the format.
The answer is 7 h 06 min
